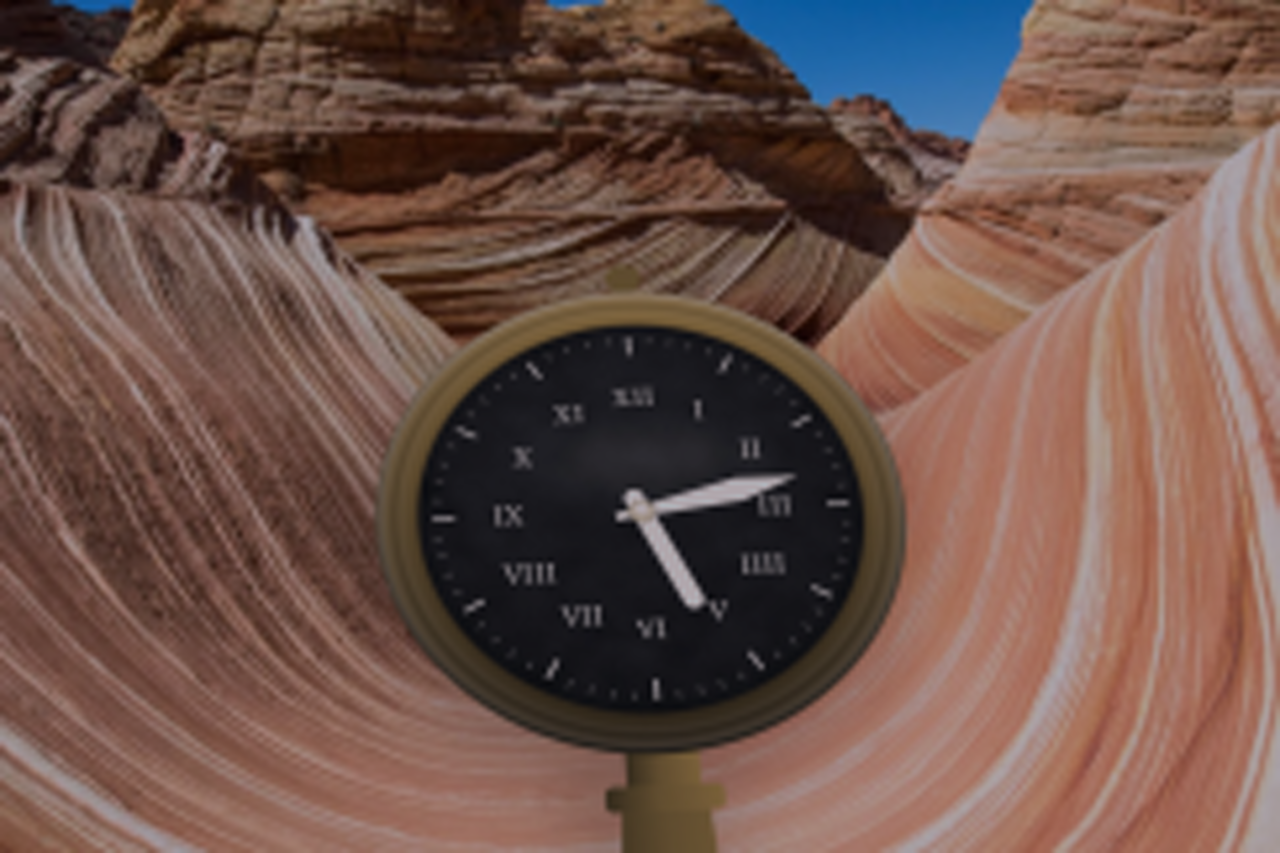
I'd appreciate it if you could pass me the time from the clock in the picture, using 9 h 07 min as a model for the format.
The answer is 5 h 13 min
